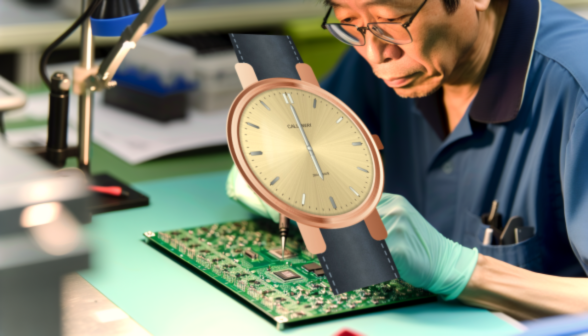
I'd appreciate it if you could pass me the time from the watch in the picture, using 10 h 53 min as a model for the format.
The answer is 6 h 00 min
